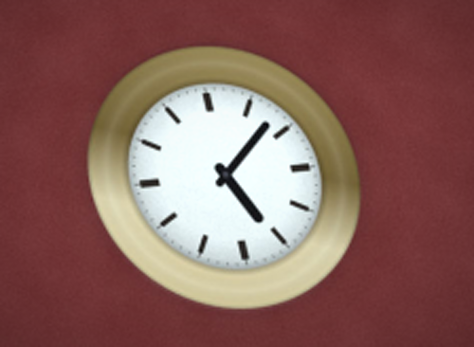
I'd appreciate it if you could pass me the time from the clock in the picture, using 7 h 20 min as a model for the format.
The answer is 5 h 08 min
